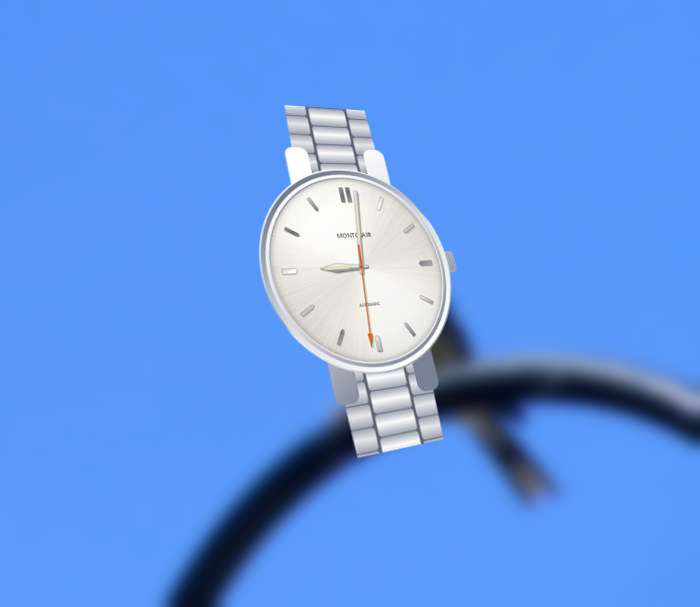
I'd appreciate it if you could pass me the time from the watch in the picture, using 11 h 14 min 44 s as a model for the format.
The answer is 9 h 01 min 31 s
